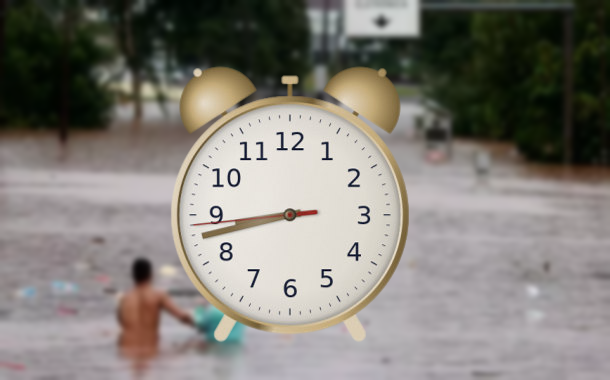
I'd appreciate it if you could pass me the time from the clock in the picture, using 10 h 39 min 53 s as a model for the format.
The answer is 8 h 42 min 44 s
